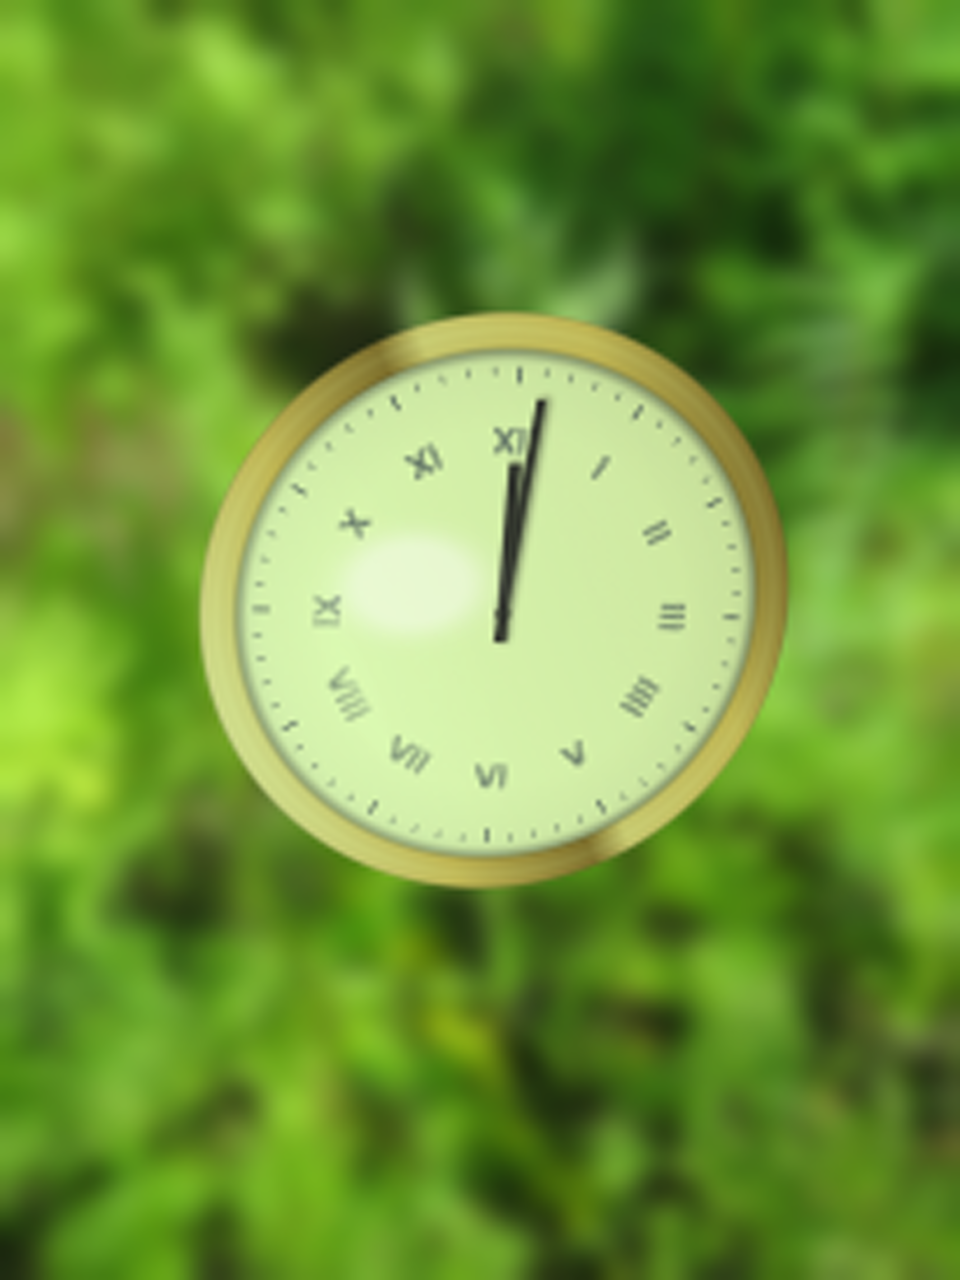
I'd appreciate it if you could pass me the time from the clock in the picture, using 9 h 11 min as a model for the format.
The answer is 12 h 01 min
